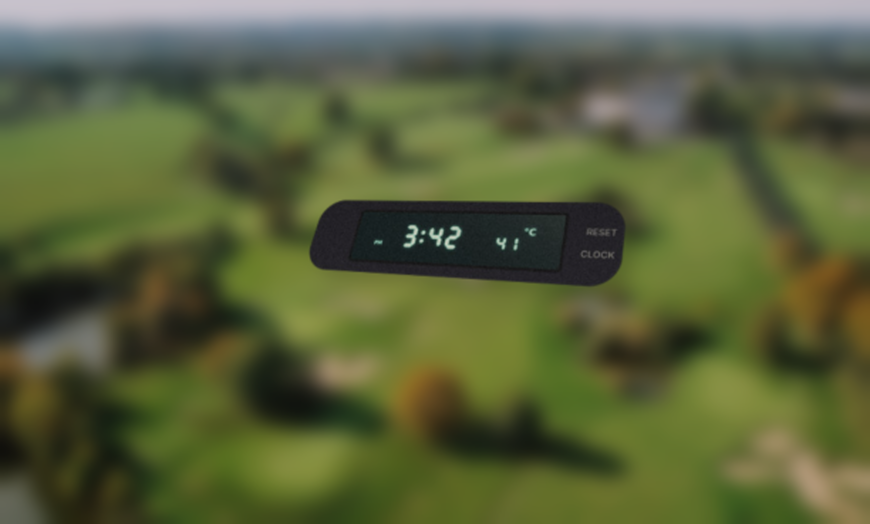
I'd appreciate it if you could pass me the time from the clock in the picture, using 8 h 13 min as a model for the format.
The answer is 3 h 42 min
